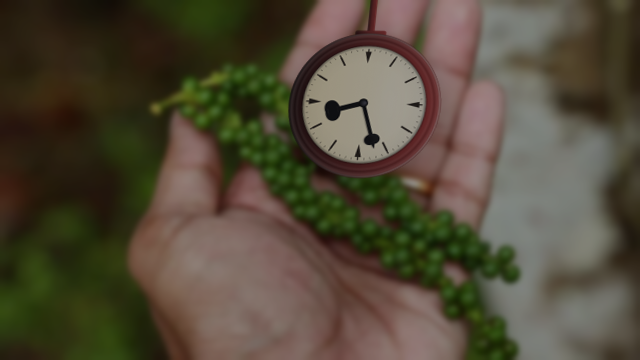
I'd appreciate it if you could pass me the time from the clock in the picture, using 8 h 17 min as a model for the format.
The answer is 8 h 27 min
